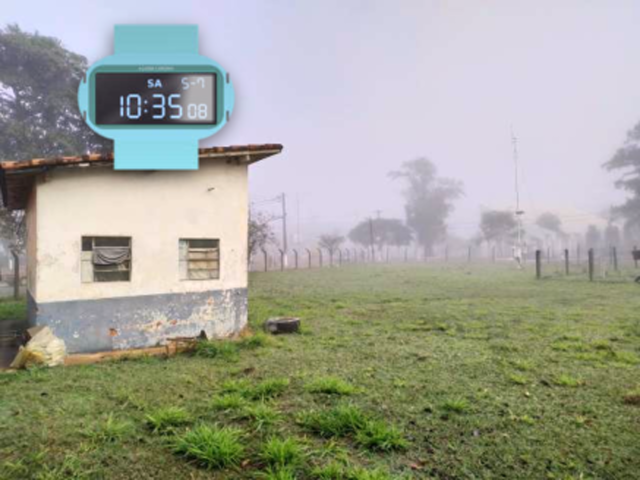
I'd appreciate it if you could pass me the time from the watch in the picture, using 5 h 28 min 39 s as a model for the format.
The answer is 10 h 35 min 08 s
